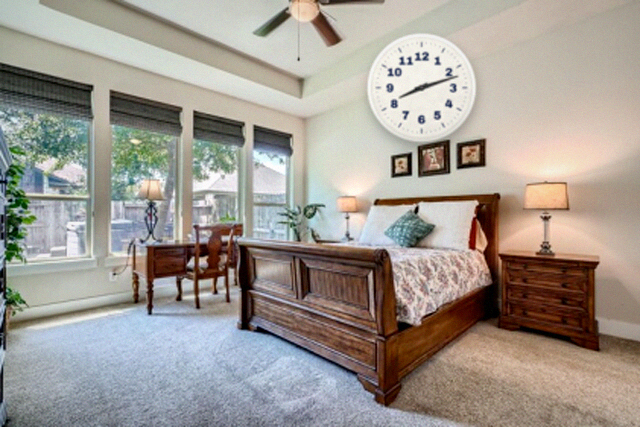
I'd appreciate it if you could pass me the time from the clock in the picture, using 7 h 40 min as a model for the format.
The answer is 8 h 12 min
